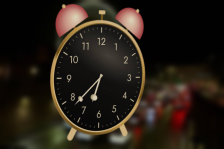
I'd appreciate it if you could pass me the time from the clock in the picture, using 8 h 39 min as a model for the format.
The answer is 6 h 38 min
